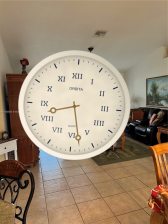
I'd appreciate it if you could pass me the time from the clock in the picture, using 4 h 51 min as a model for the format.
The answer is 8 h 28 min
